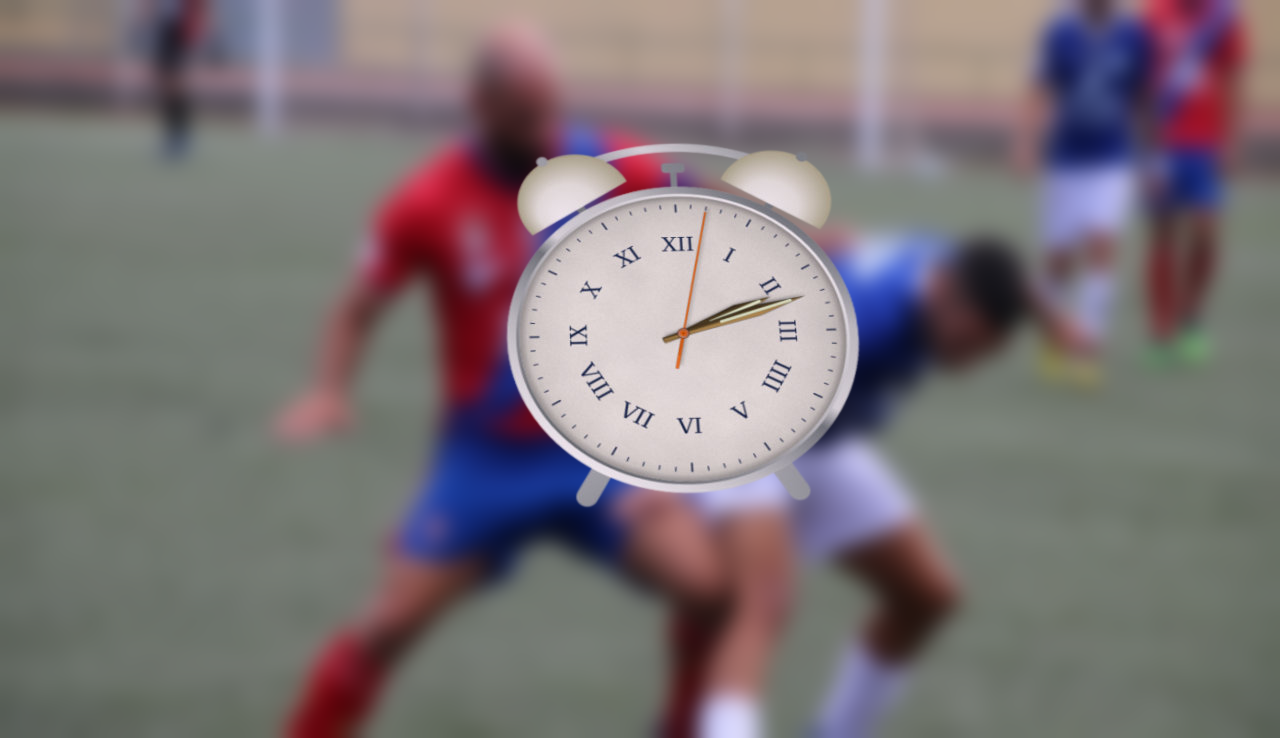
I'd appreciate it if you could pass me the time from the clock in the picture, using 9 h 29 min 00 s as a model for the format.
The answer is 2 h 12 min 02 s
